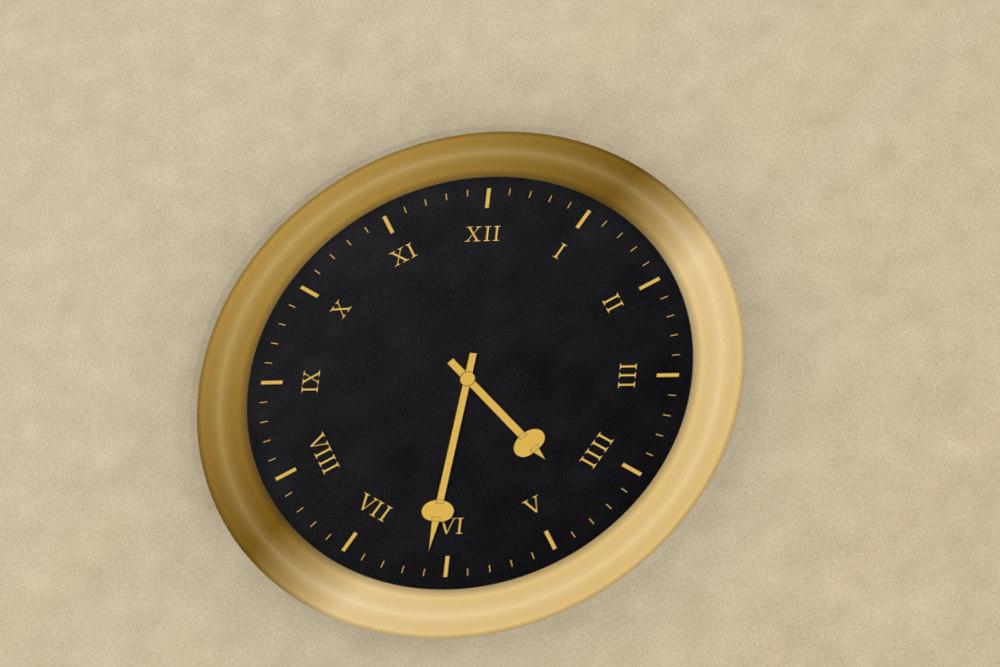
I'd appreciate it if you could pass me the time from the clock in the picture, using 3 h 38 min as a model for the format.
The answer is 4 h 31 min
